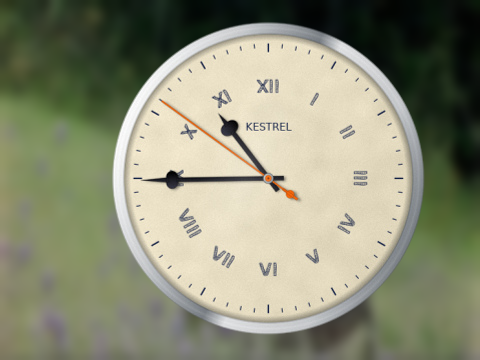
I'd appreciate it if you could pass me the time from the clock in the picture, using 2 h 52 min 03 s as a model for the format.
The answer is 10 h 44 min 51 s
